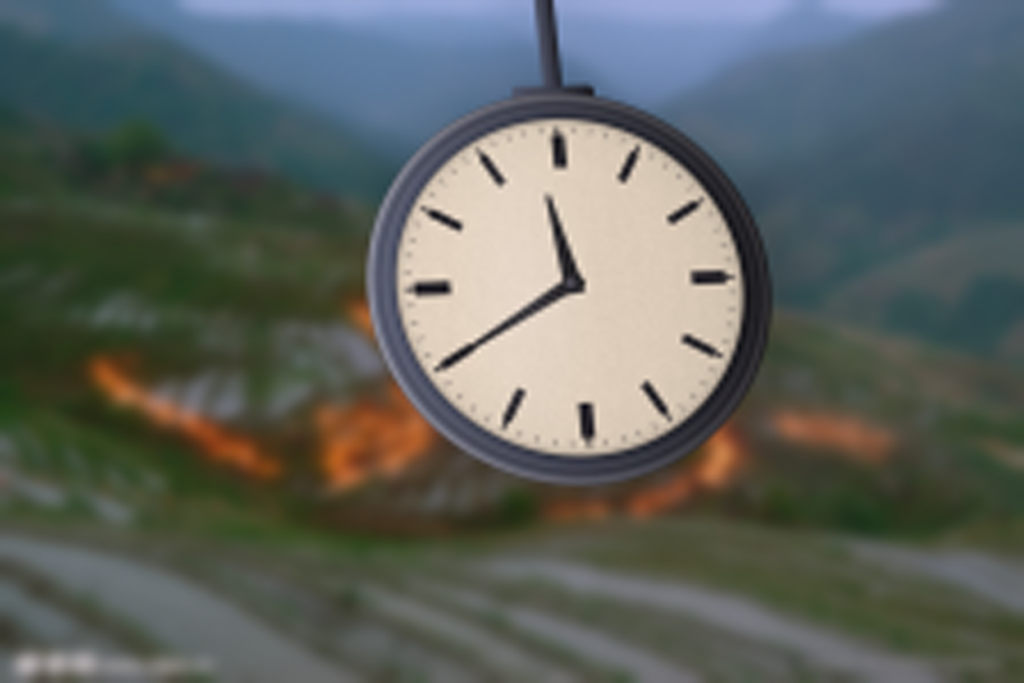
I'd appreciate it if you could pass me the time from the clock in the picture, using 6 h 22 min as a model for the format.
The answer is 11 h 40 min
